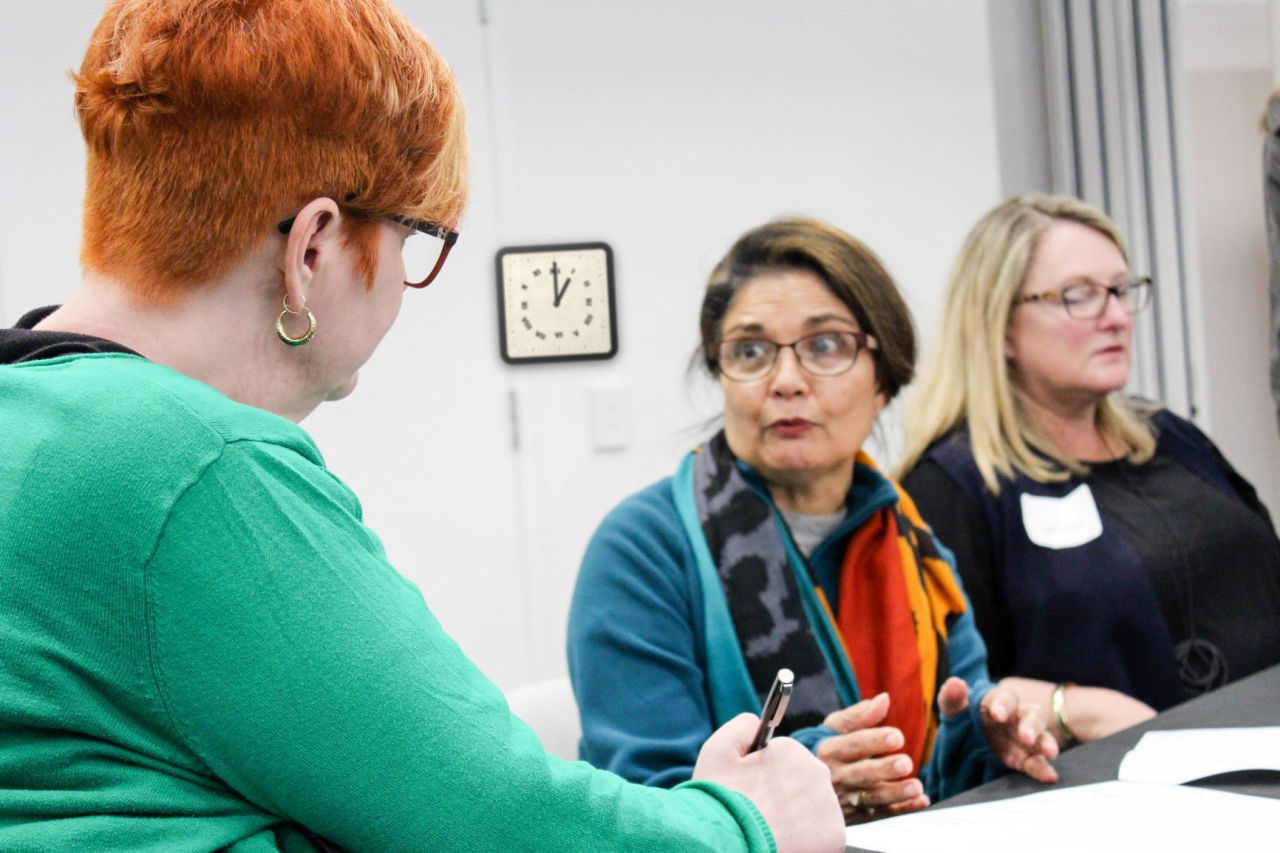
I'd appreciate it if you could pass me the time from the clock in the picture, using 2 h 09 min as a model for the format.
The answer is 1 h 00 min
